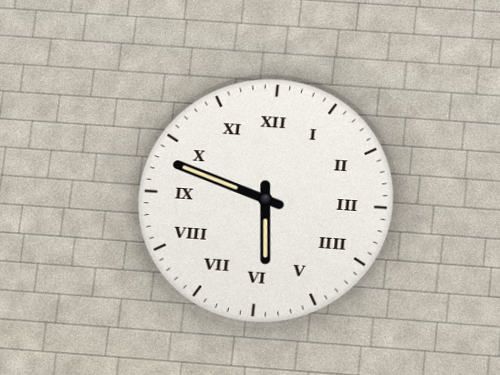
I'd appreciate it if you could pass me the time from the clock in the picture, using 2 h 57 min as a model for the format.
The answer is 5 h 48 min
